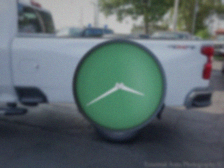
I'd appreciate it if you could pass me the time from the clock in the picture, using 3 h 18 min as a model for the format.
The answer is 3 h 40 min
